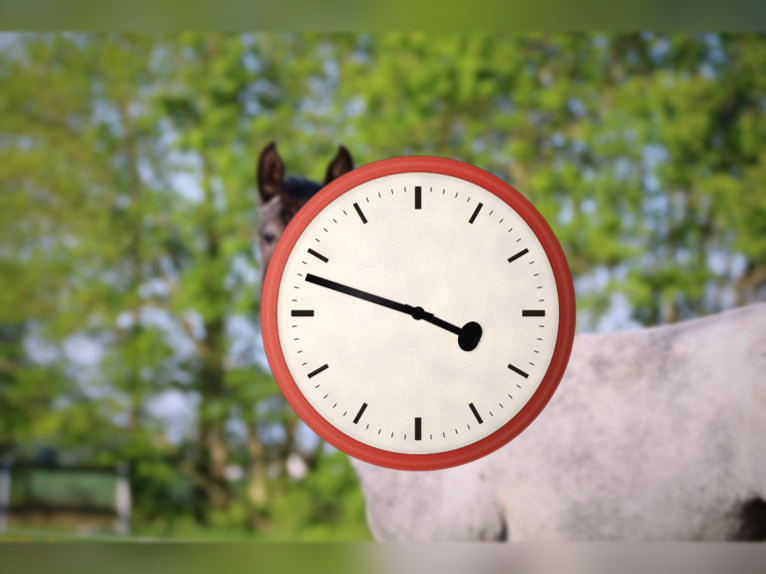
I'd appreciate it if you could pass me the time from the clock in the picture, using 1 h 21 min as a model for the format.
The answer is 3 h 48 min
